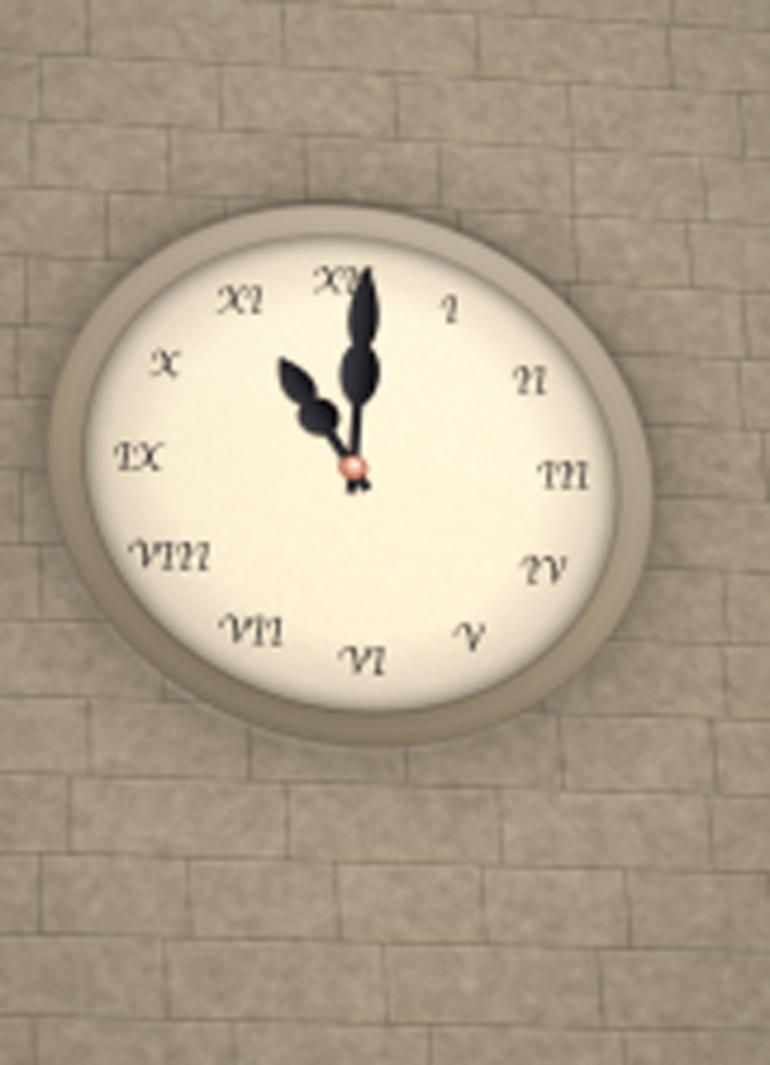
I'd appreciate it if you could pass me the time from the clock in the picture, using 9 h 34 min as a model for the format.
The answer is 11 h 01 min
